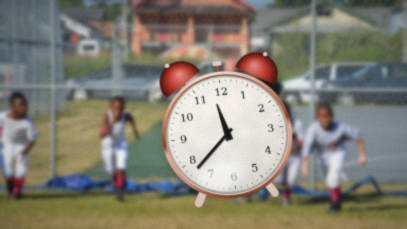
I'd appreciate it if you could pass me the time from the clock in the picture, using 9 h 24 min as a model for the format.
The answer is 11 h 38 min
